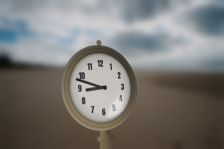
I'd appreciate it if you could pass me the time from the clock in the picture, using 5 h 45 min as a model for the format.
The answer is 8 h 48 min
